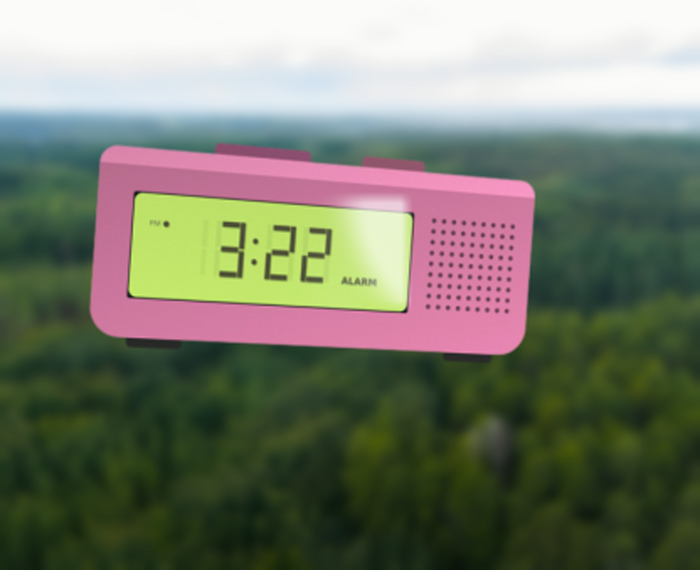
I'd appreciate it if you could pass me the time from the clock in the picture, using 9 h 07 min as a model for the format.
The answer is 3 h 22 min
